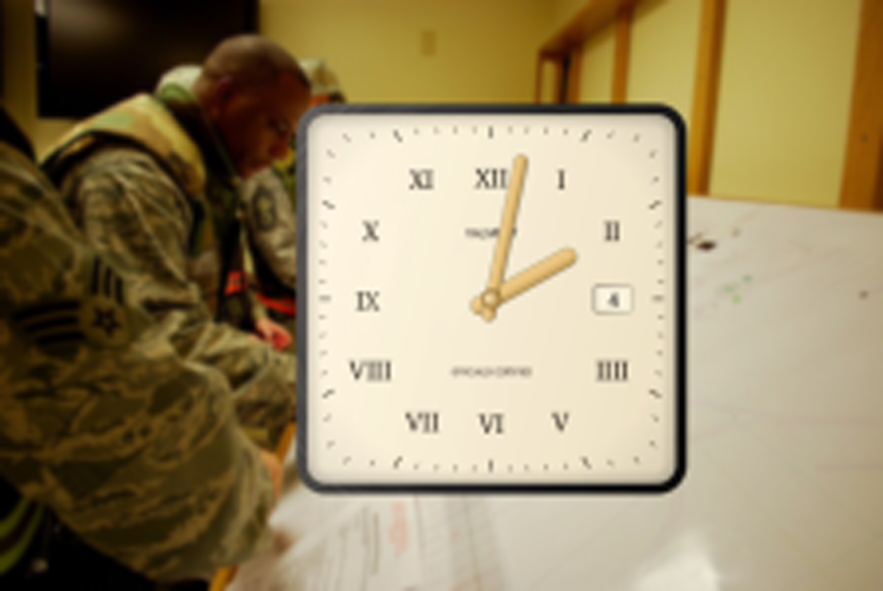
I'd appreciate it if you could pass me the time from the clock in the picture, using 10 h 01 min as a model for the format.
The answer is 2 h 02 min
